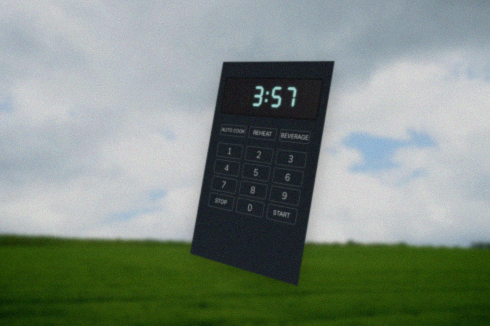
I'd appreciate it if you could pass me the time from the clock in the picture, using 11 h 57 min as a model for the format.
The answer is 3 h 57 min
